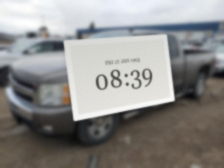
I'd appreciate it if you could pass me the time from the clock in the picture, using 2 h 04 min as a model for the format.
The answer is 8 h 39 min
